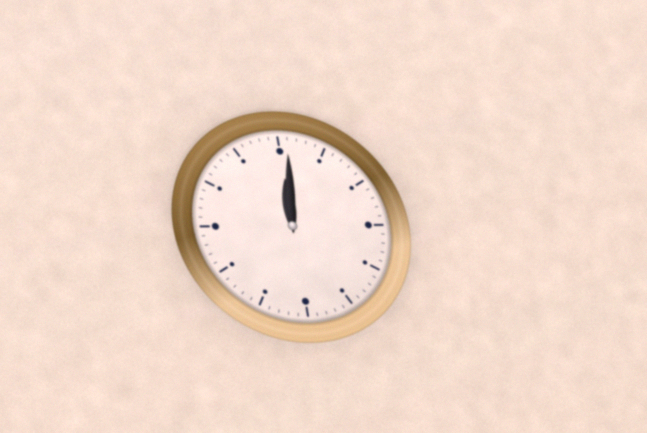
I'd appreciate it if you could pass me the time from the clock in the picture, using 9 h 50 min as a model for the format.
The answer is 12 h 01 min
